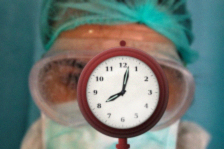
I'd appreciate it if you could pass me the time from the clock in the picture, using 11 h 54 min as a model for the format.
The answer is 8 h 02 min
